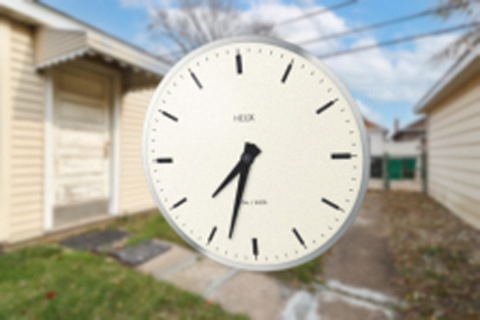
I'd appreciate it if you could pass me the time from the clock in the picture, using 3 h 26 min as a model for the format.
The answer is 7 h 33 min
